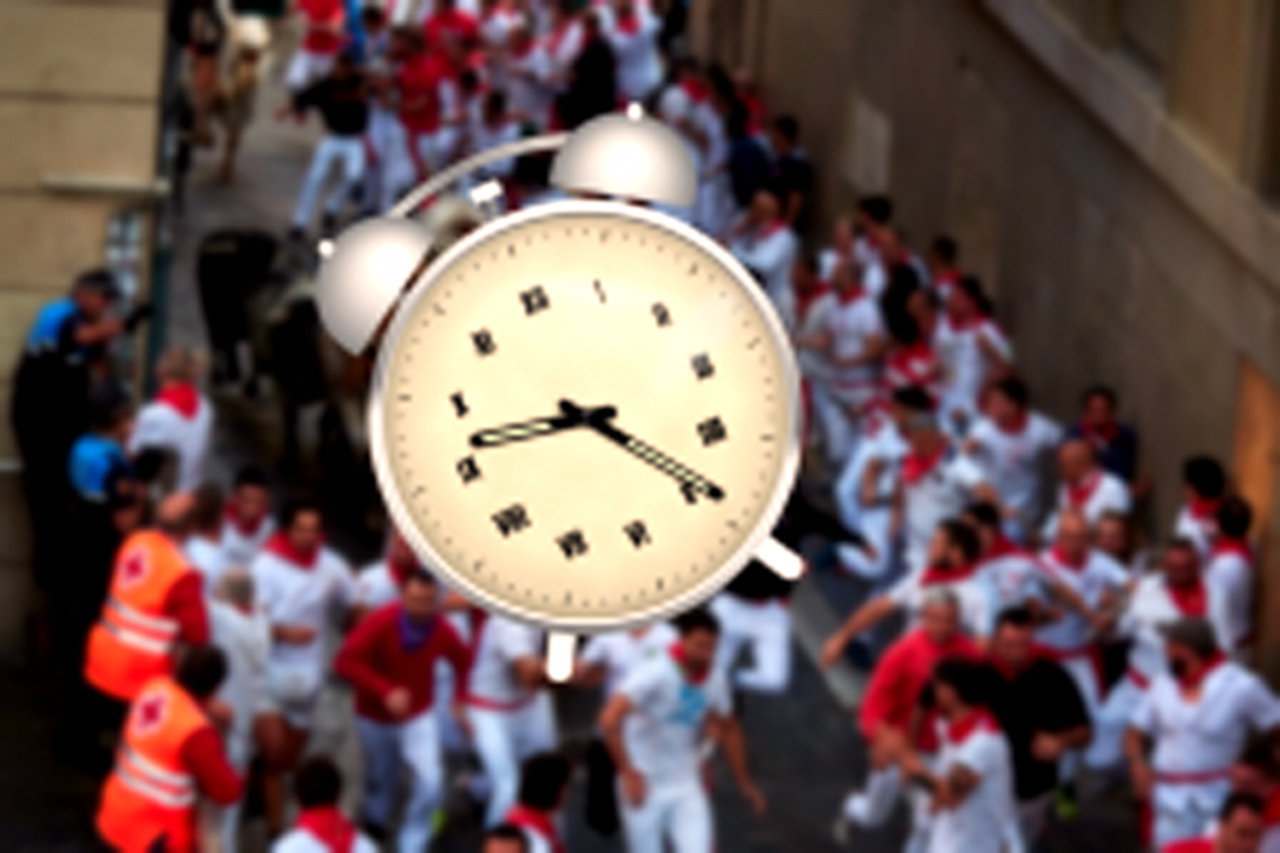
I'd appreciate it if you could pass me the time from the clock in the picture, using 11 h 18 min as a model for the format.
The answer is 9 h 24 min
